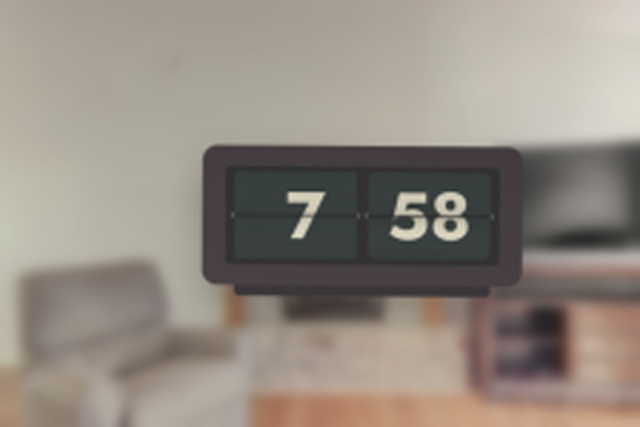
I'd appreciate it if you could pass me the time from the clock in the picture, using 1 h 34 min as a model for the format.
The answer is 7 h 58 min
